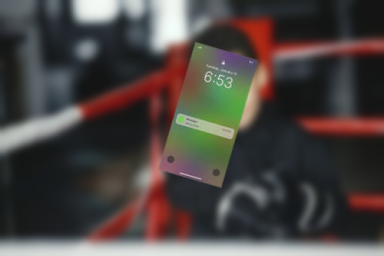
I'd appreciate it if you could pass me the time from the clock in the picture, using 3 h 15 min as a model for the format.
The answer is 6 h 53 min
